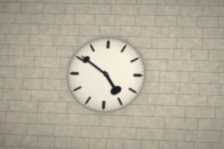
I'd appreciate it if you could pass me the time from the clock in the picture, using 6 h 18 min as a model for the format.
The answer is 4 h 51 min
